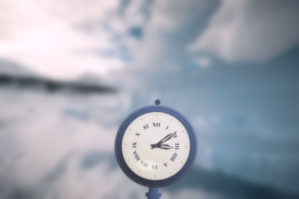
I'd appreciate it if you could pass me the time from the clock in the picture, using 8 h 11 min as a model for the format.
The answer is 3 h 09 min
